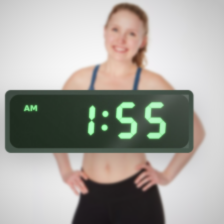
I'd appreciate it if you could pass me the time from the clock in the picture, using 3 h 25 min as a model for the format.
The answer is 1 h 55 min
